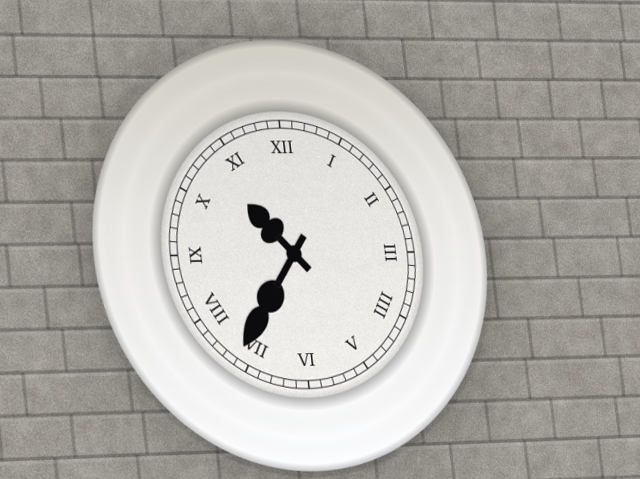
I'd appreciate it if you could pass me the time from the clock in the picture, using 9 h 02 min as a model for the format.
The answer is 10 h 36 min
